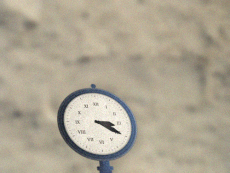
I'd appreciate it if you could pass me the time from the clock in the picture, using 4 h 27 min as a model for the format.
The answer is 3 h 20 min
